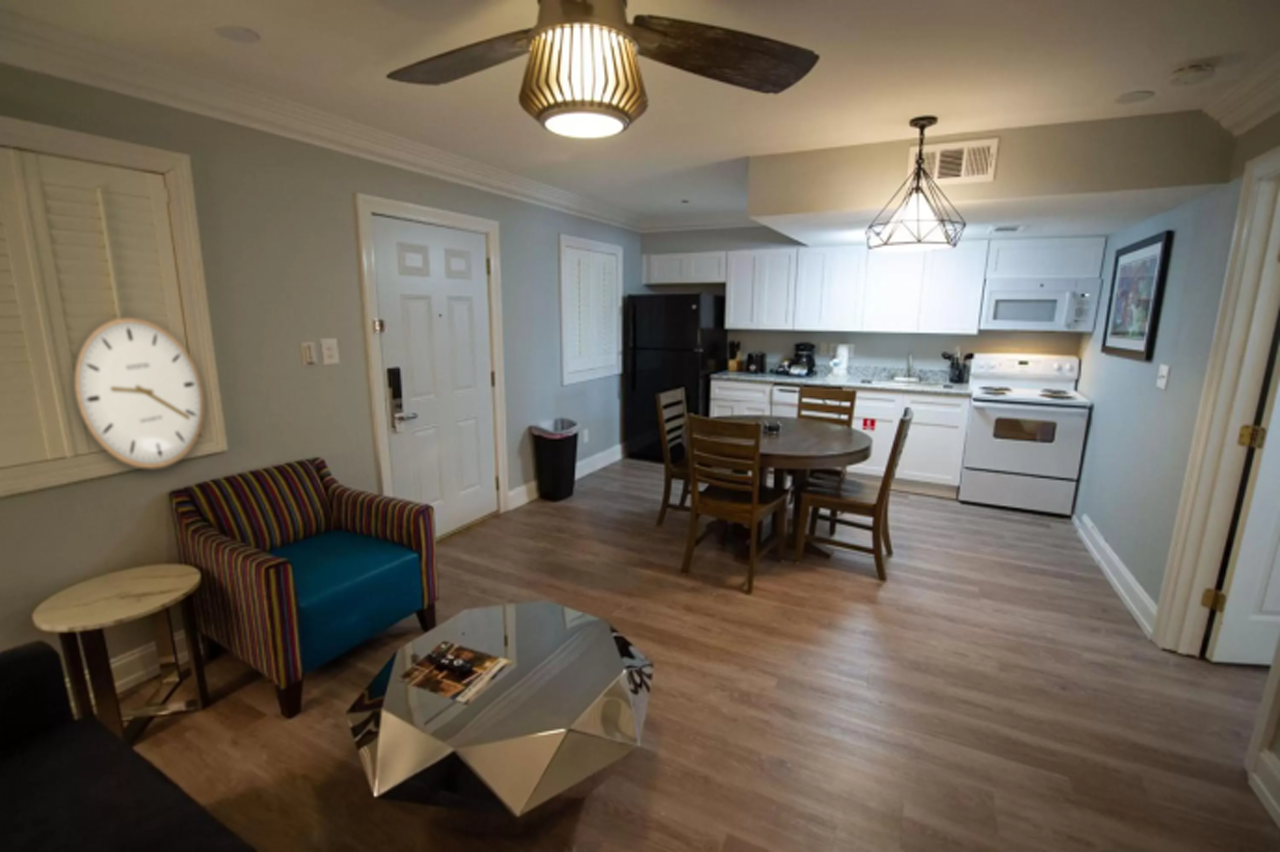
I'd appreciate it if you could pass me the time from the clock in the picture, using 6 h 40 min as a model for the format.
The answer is 9 h 21 min
